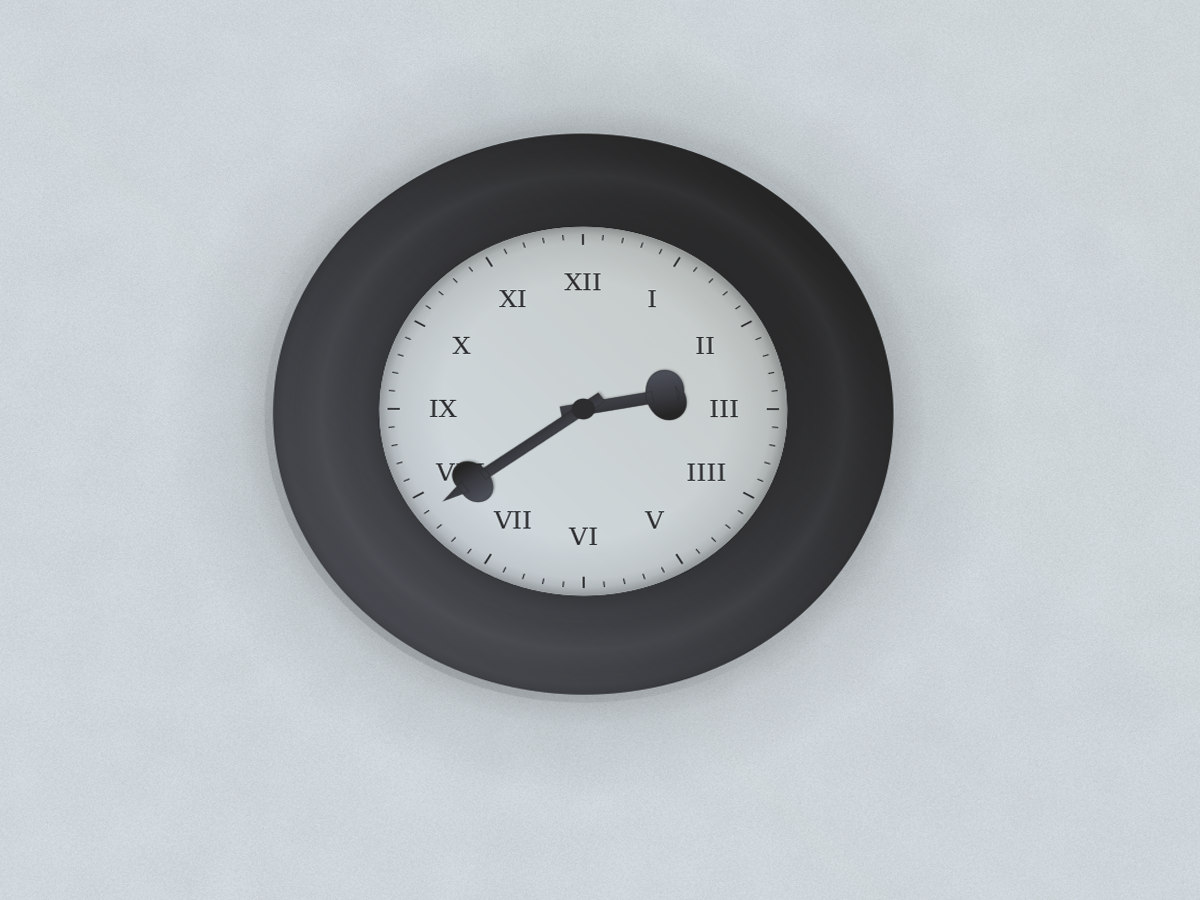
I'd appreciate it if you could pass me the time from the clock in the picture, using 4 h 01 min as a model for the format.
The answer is 2 h 39 min
